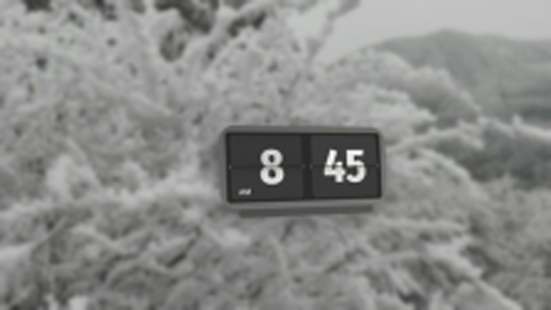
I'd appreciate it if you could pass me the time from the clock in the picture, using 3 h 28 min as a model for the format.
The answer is 8 h 45 min
